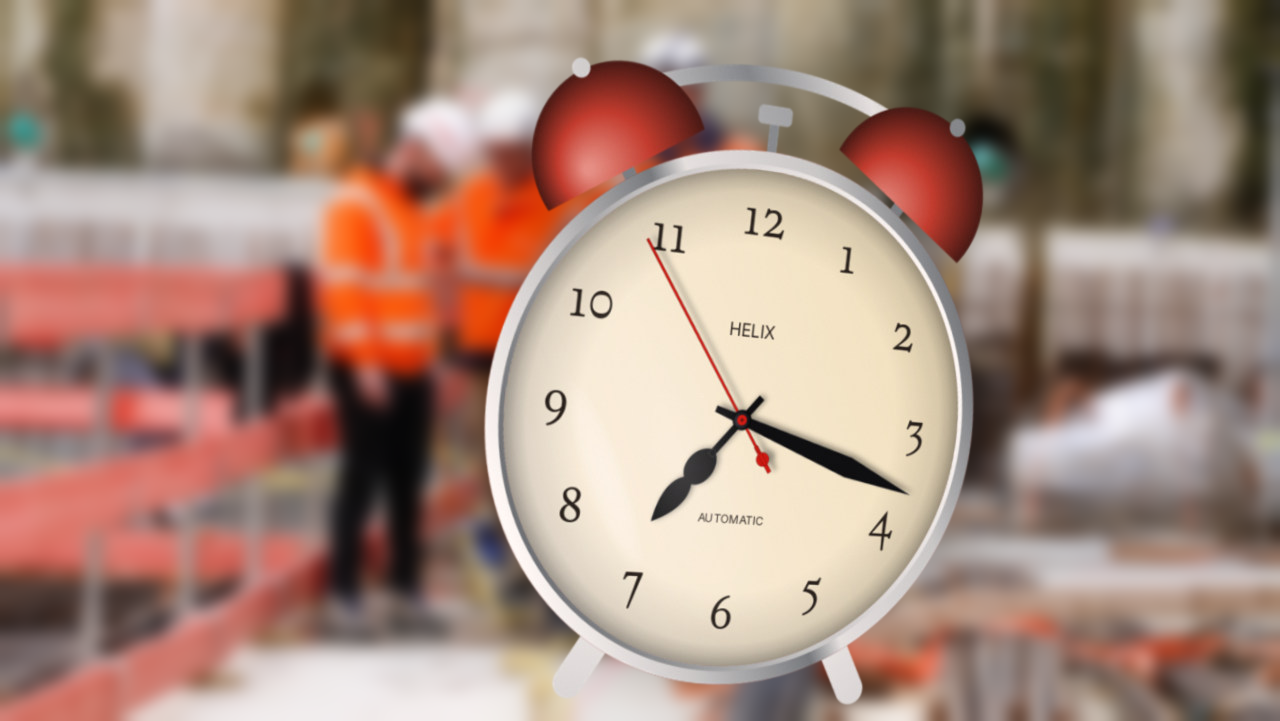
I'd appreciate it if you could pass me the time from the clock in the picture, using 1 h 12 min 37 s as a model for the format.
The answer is 7 h 17 min 54 s
